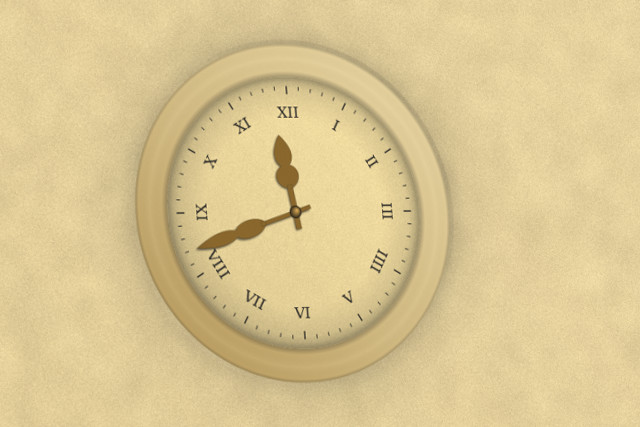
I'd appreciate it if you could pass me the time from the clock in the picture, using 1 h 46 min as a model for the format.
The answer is 11 h 42 min
